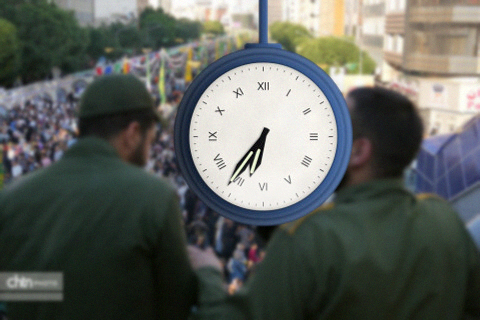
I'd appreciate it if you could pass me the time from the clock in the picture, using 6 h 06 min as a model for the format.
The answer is 6 h 36 min
